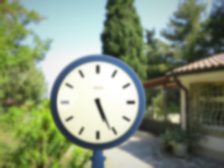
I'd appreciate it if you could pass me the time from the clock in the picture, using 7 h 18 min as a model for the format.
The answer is 5 h 26 min
